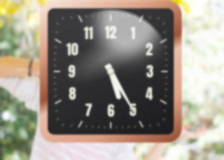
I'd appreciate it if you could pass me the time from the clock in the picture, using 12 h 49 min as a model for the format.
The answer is 5 h 25 min
